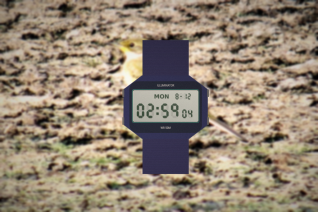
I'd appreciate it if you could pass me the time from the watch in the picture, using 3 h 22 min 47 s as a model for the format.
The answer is 2 h 59 min 04 s
